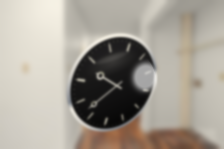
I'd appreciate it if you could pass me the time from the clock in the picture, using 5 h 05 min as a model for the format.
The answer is 9 h 37 min
